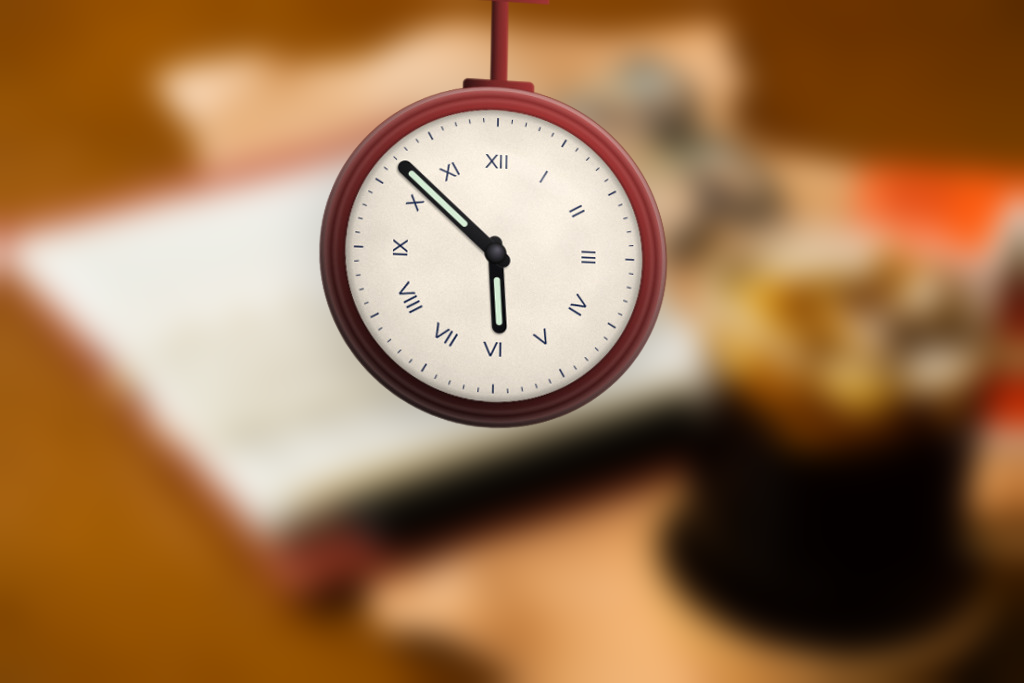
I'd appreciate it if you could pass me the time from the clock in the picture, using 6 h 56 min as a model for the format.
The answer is 5 h 52 min
